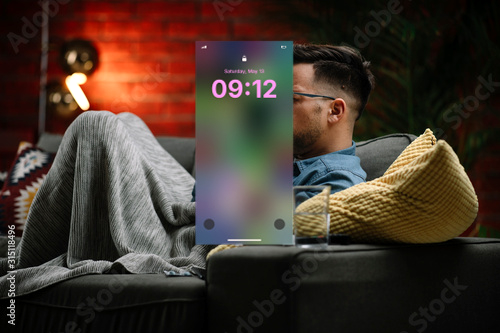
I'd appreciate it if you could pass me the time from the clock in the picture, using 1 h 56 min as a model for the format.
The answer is 9 h 12 min
